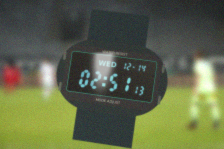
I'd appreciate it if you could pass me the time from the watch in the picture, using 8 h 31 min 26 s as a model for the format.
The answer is 2 h 51 min 13 s
